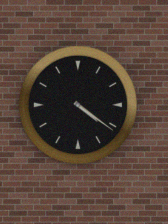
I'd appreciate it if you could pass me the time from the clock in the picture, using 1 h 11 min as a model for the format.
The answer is 4 h 21 min
